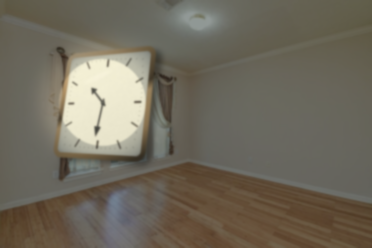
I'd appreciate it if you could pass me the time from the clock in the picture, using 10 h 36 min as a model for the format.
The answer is 10 h 31 min
